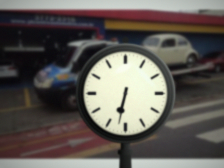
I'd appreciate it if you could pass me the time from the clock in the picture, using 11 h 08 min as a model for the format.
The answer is 6 h 32 min
